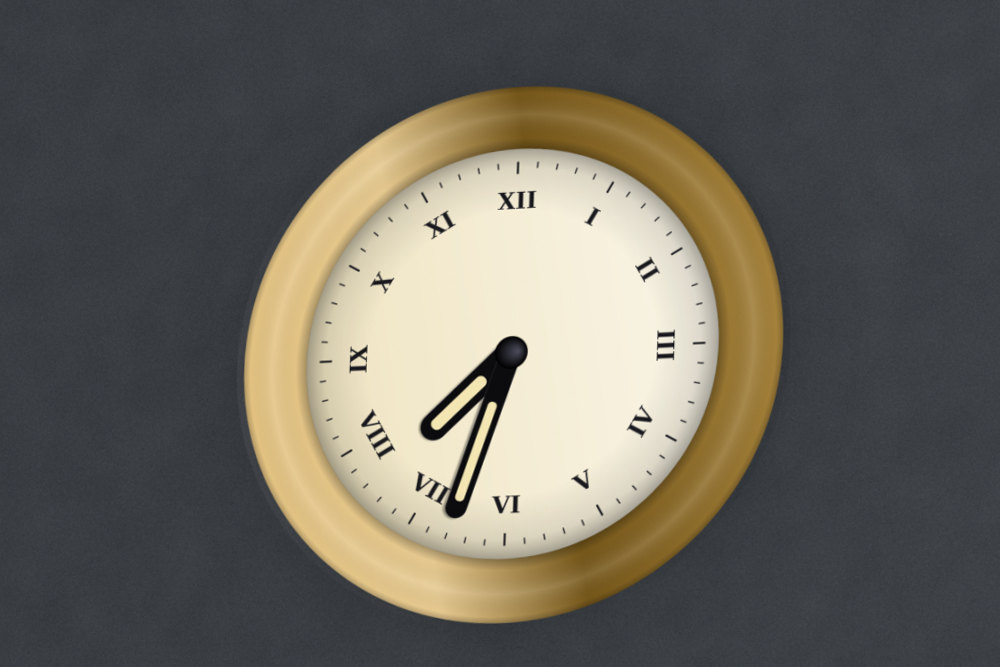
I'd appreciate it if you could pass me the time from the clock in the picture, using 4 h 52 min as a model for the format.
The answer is 7 h 33 min
